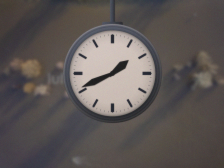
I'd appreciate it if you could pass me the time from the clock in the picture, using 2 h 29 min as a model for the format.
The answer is 1 h 41 min
